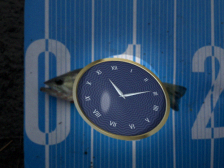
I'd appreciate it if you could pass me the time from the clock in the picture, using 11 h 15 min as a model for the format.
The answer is 11 h 14 min
